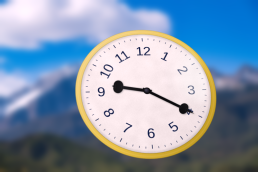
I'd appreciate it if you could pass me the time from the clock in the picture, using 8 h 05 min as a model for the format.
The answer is 9 h 20 min
